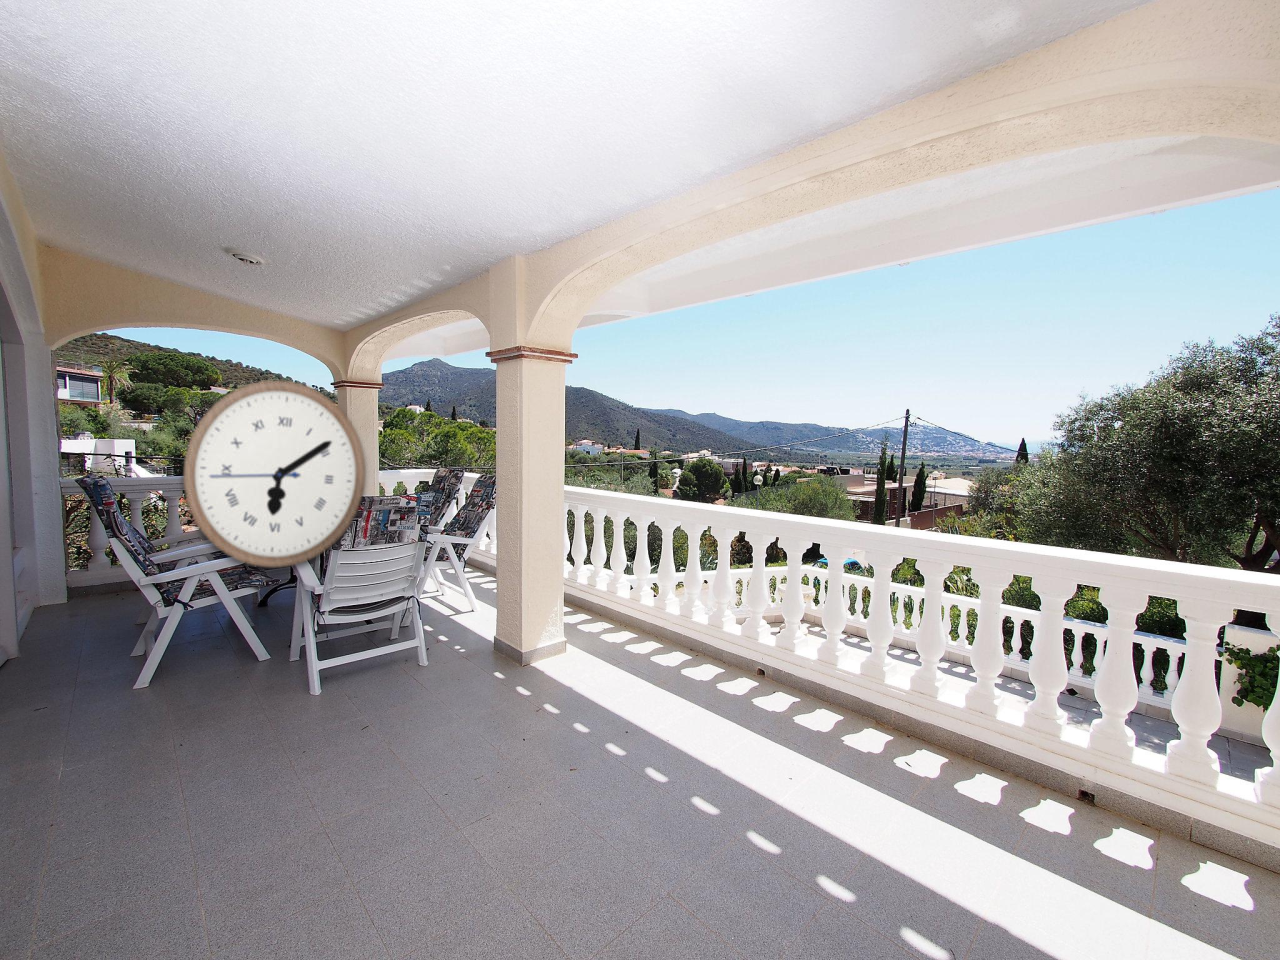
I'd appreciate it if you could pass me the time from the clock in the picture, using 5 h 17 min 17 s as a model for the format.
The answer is 6 h 08 min 44 s
